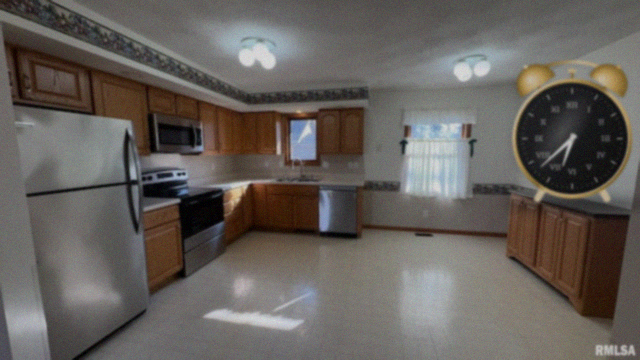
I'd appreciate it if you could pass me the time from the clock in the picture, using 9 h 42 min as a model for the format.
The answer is 6 h 38 min
